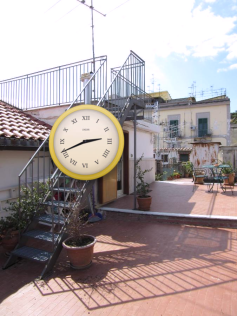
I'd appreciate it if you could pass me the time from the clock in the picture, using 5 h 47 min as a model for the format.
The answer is 2 h 41 min
